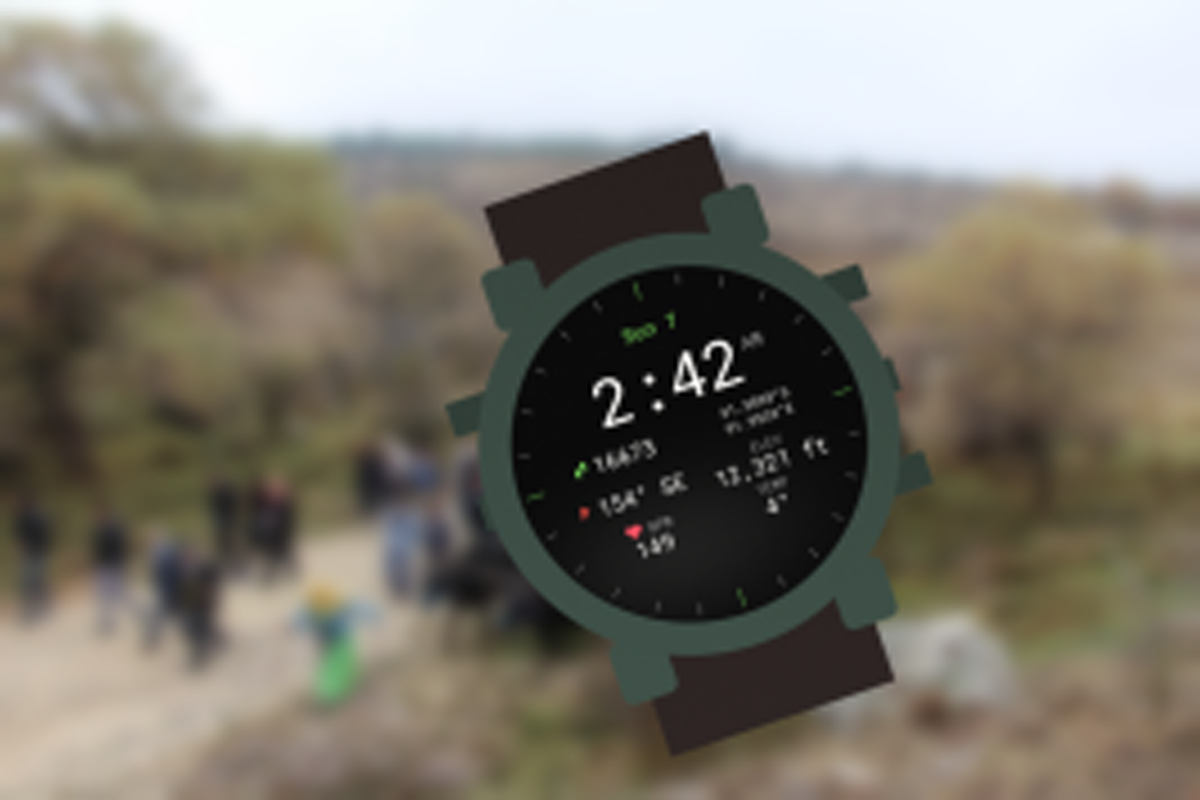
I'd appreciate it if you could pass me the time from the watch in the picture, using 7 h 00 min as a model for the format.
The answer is 2 h 42 min
